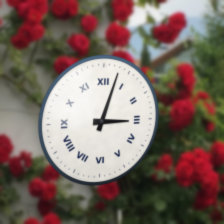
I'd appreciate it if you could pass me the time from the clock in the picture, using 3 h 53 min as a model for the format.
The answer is 3 h 03 min
